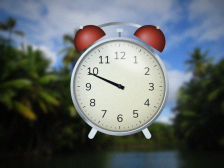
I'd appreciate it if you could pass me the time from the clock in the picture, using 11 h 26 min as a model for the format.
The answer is 9 h 49 min
